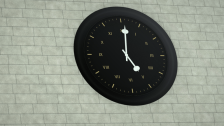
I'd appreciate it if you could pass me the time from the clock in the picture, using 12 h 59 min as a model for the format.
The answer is 5 h 01 min
